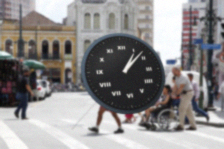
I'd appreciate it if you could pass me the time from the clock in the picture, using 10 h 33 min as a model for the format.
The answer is 1 h 08 min
